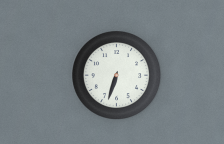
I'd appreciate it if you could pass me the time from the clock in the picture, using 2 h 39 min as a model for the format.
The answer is 6 h 33 min
